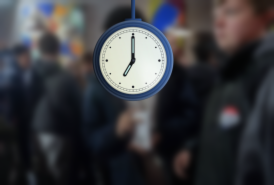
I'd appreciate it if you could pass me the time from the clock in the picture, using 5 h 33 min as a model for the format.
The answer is 7 h 00 min
